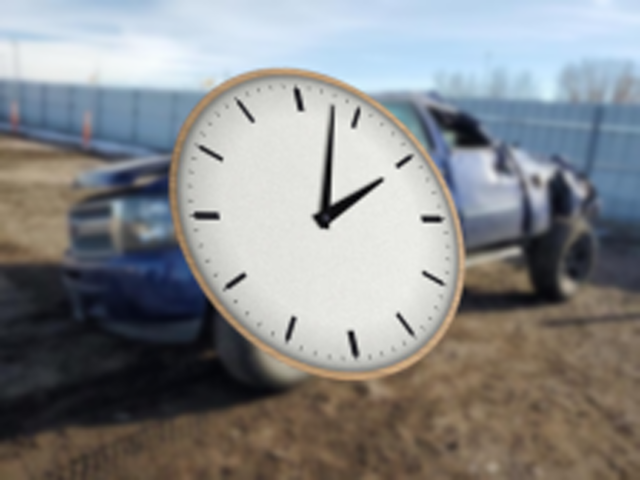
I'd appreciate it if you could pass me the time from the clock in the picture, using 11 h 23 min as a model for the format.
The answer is 2 h 03 min
